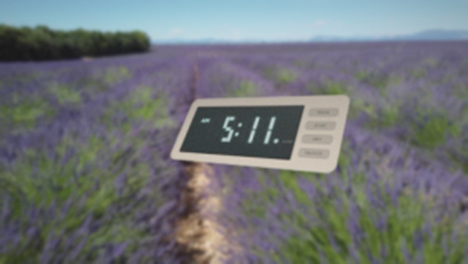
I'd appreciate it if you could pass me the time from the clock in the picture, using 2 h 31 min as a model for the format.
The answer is 5 h 11 min
